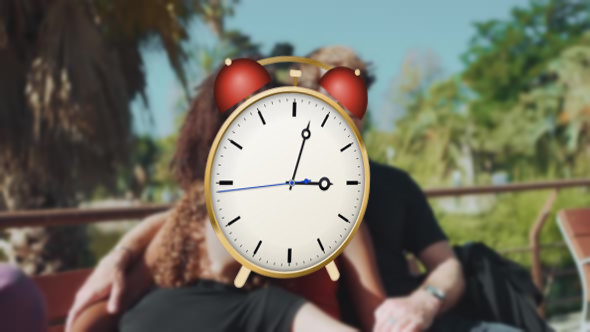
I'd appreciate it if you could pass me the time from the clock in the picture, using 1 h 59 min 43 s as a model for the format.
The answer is 3 h 02 min 44 s
